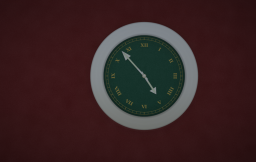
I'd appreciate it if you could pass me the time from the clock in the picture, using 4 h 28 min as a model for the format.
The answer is 4 h 53 min
